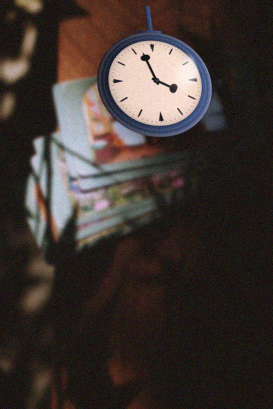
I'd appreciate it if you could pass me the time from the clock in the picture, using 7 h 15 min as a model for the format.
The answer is 3 h 57 min
